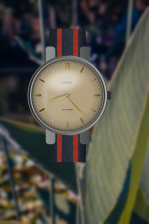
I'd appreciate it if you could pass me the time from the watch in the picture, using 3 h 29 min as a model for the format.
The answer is 8 h 23 min
